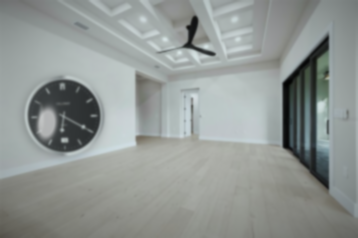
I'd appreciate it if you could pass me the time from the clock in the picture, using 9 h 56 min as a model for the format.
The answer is 6 h 20 min
